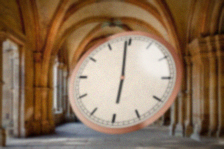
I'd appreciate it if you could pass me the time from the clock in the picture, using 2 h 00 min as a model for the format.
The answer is 5 h 59 min
